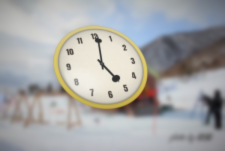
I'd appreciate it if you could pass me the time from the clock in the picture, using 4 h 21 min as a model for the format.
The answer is 5 h 01 min
